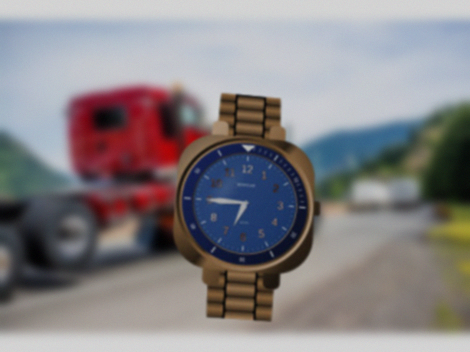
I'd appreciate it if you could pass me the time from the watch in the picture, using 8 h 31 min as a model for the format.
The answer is 6 h 45 min
